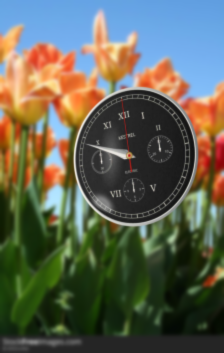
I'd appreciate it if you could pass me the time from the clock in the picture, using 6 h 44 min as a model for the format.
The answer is 9 h 49 min
